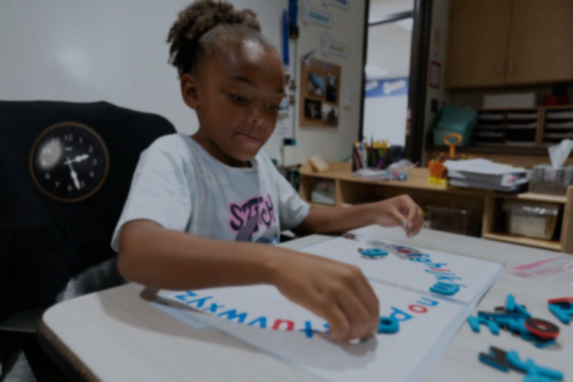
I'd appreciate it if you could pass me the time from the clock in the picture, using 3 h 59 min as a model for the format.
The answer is 2 h 27 min
